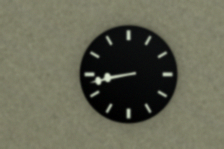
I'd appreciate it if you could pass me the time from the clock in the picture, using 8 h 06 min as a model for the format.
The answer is 8 h 43 min
